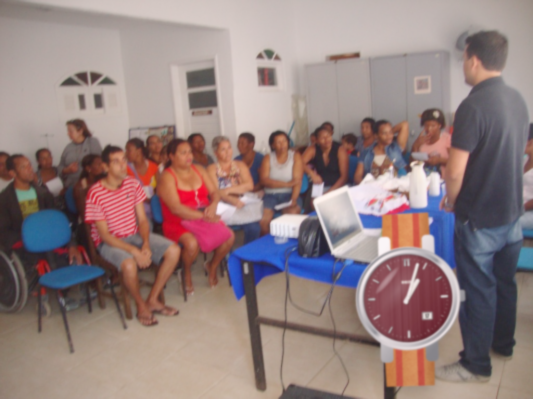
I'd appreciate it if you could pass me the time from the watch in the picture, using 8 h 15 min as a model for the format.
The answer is 1 h 03 min
